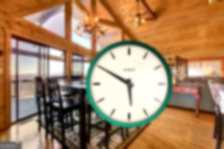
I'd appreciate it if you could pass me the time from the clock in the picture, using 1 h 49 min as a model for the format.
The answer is 5 h 50 min
